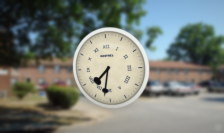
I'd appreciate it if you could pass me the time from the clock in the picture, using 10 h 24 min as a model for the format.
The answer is 7 h 32 min
